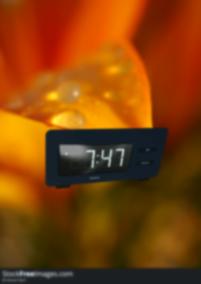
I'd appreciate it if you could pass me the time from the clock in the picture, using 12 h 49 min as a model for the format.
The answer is 7 h 47 min
